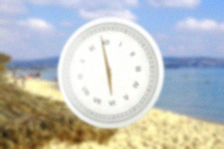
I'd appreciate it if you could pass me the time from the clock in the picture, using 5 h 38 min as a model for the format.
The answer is 5 h 59 min
